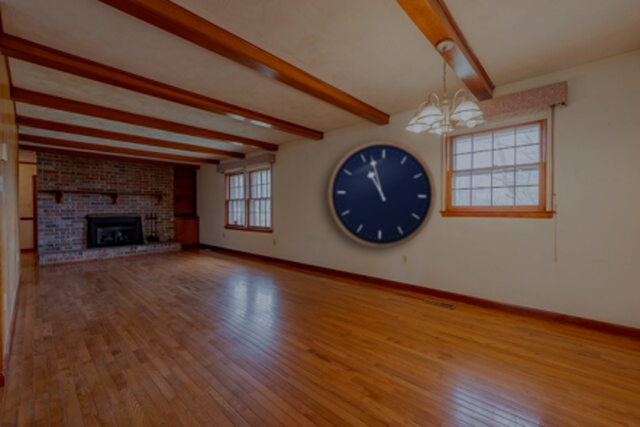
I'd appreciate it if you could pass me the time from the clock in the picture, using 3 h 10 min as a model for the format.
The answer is 10 h 57 min
